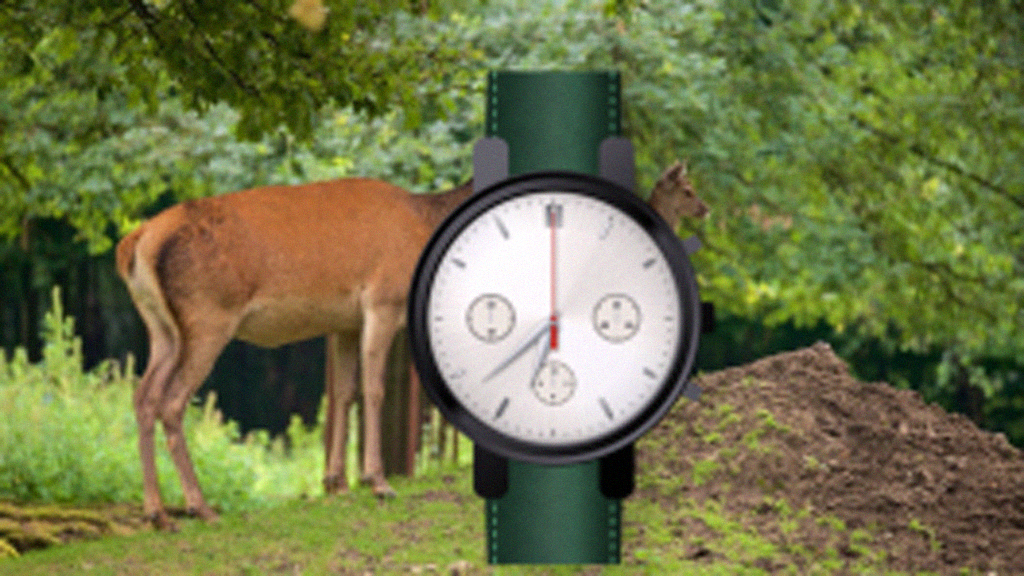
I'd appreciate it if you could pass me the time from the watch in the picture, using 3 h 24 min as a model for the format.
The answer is 6 h 38 min
